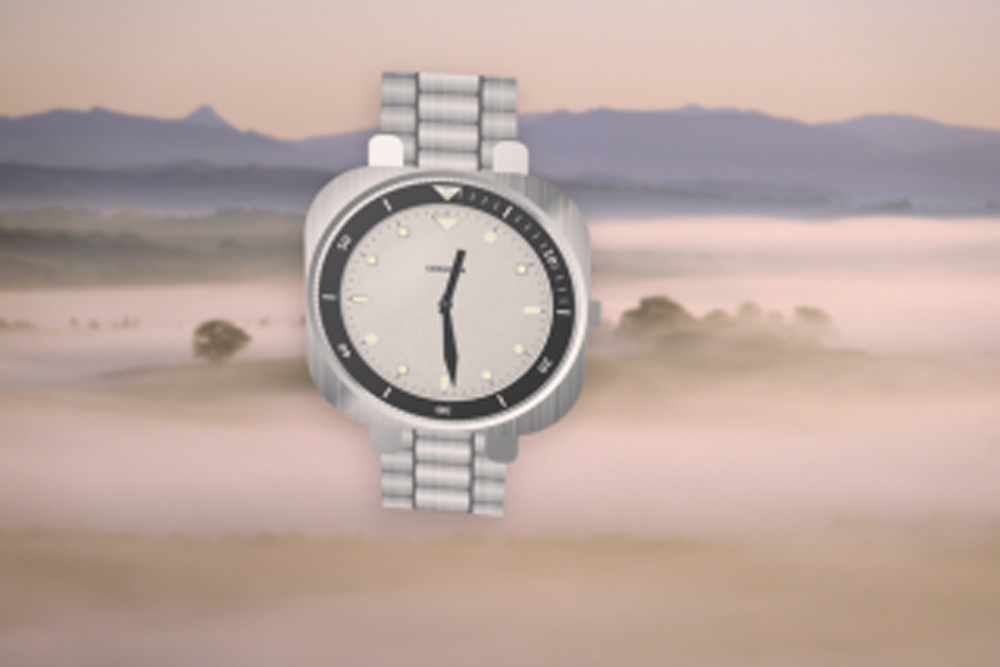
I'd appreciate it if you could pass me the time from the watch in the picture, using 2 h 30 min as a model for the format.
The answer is 12 h 29 min
